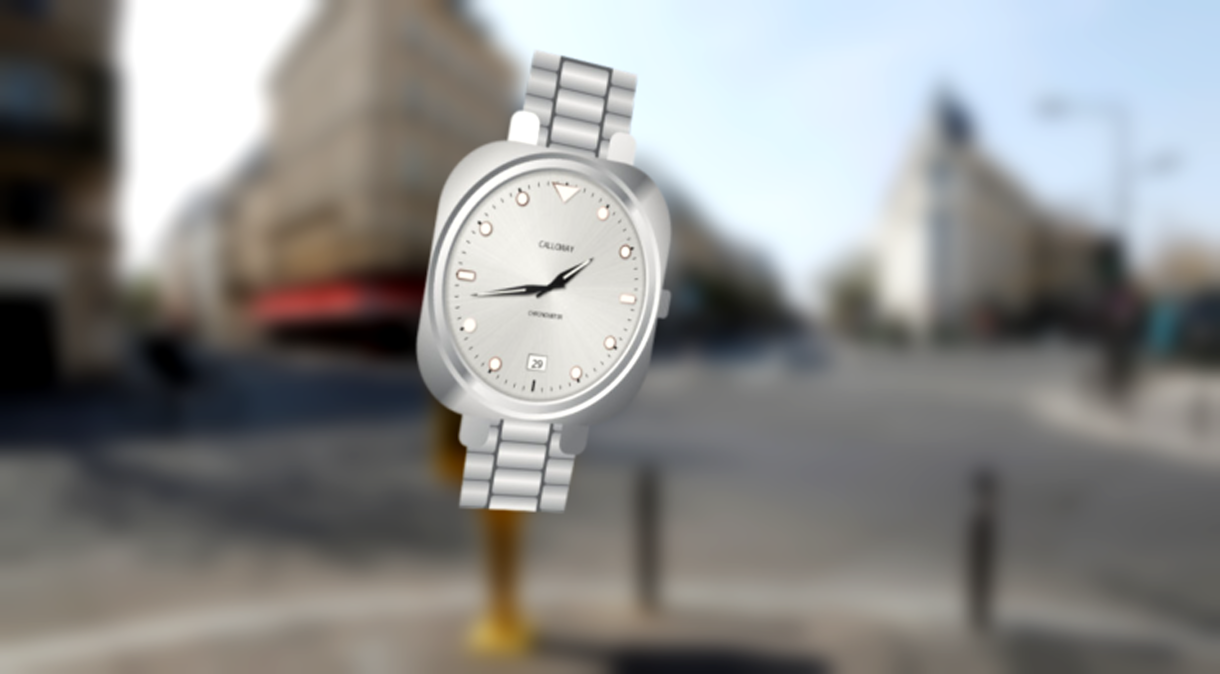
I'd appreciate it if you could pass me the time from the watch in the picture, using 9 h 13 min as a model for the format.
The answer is 1 h 43 min
